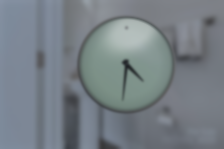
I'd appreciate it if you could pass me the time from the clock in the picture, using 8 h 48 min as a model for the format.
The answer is 4 h 31 min
